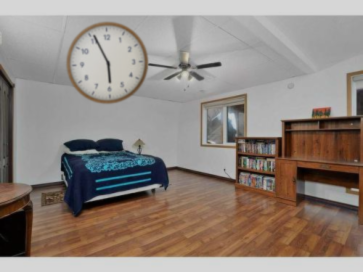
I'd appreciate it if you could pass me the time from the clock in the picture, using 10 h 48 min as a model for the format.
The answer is 5 h 56 min
